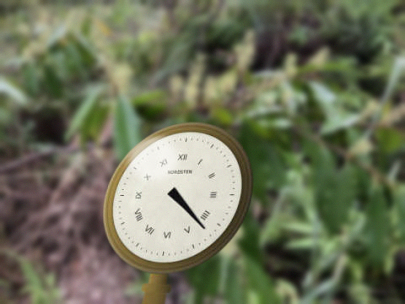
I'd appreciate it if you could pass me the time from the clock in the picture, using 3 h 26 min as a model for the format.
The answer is 4 h 22 min
